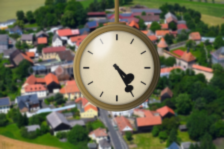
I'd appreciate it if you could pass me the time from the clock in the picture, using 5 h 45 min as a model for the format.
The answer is 4 h 25 min
